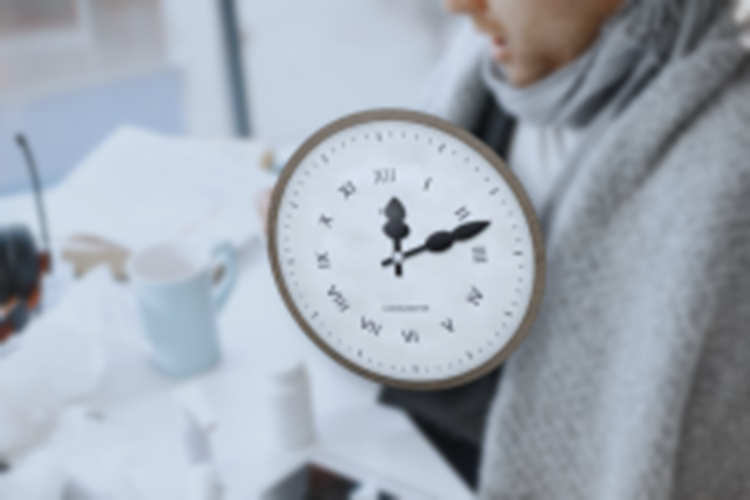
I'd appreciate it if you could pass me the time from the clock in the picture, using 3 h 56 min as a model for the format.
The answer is 12 h 12 min
